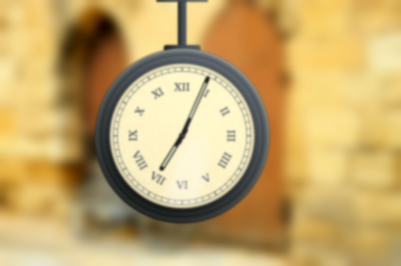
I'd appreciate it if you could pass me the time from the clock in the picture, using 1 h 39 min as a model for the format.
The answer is 7 h 04 min
